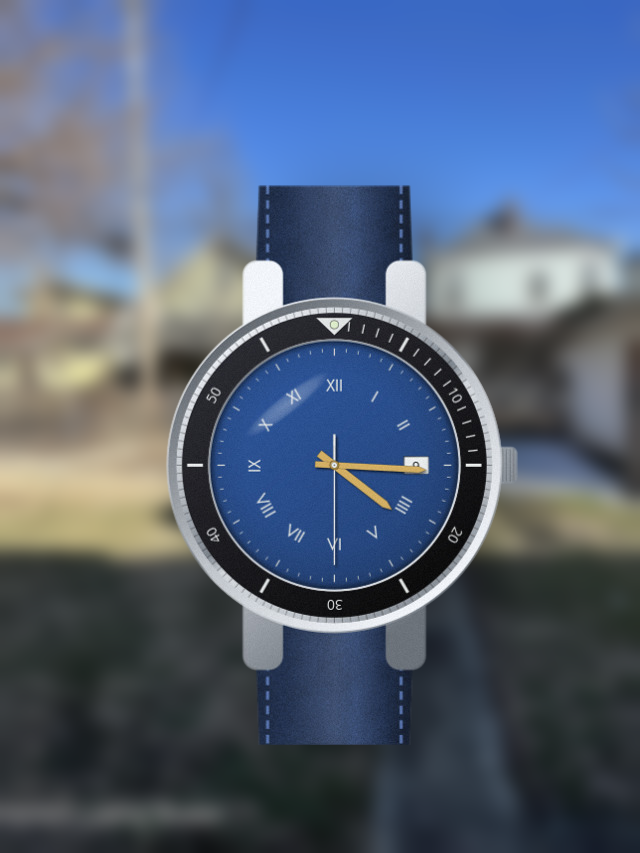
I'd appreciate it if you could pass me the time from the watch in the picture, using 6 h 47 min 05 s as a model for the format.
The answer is 4 h 15 min 30 s
